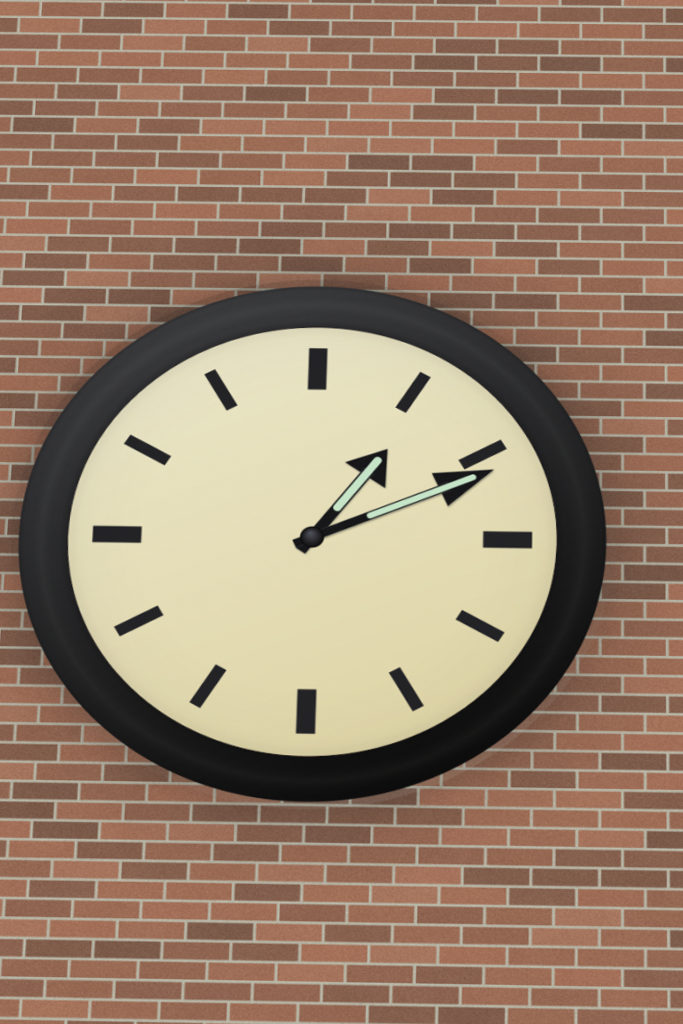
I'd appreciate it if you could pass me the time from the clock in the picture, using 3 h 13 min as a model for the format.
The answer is 1 h 11 min
